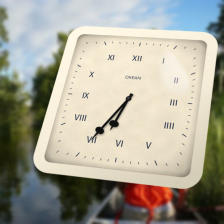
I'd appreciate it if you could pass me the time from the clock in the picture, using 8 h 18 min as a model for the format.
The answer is 6 h 35 min
